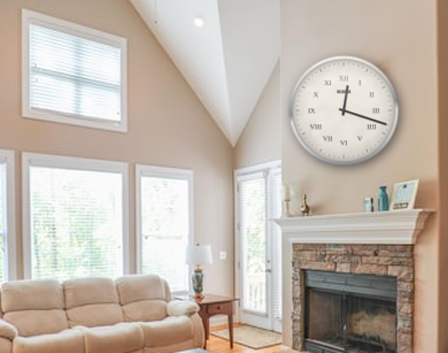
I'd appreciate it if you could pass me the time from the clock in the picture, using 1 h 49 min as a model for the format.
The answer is 12 h 18 min
